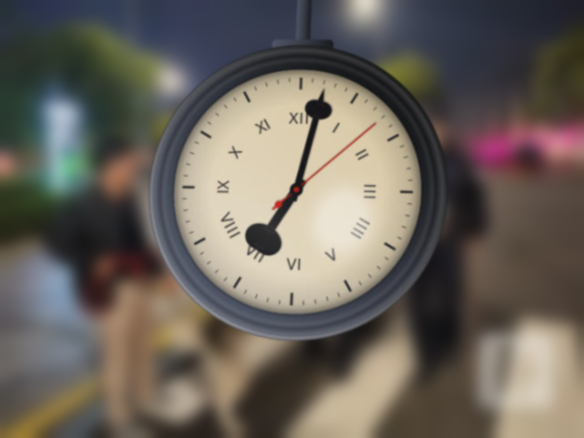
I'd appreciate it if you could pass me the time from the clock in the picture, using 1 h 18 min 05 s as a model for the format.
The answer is 7 h 02 min 08 s
